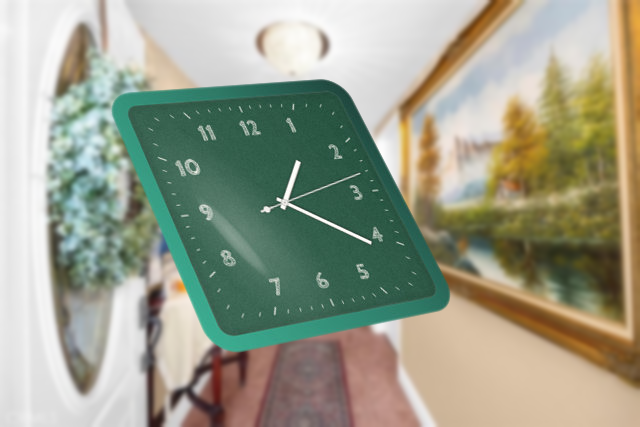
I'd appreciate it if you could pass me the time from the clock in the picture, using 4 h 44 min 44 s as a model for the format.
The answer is 1 h 21 min 13 s
